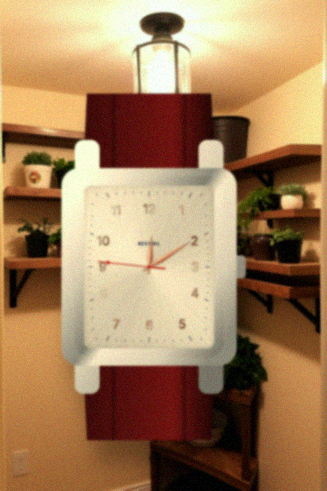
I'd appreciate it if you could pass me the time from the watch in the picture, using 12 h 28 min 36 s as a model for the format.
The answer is 12 h 09 min 46 s
